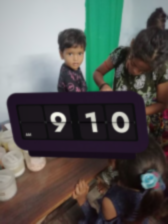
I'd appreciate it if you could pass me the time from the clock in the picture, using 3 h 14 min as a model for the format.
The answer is 9 h 10 min
